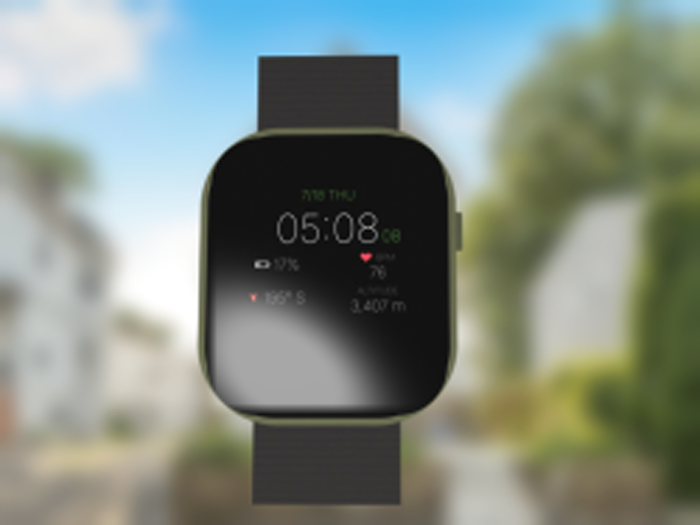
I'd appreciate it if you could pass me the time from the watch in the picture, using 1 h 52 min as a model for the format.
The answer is 5 h 08 min
